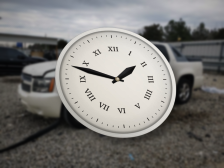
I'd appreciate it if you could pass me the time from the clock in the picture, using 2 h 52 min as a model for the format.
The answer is 1 h 48 min
